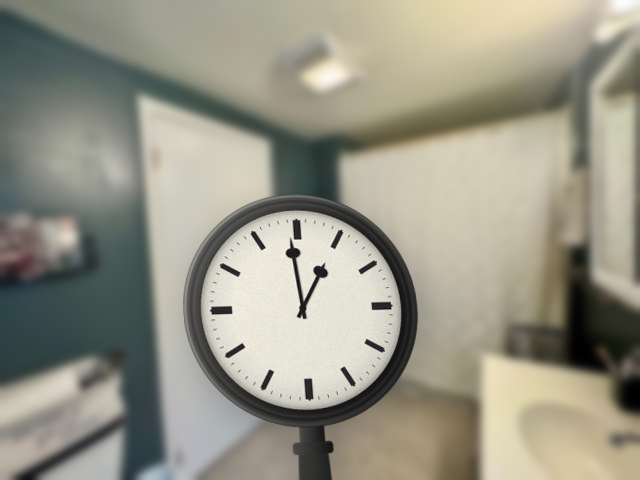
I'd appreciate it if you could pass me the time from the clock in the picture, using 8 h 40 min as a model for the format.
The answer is 12 h 59 min
